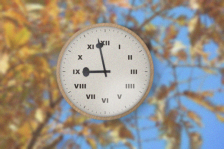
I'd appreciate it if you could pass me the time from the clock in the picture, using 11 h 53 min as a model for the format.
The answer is 8 h 58 min
